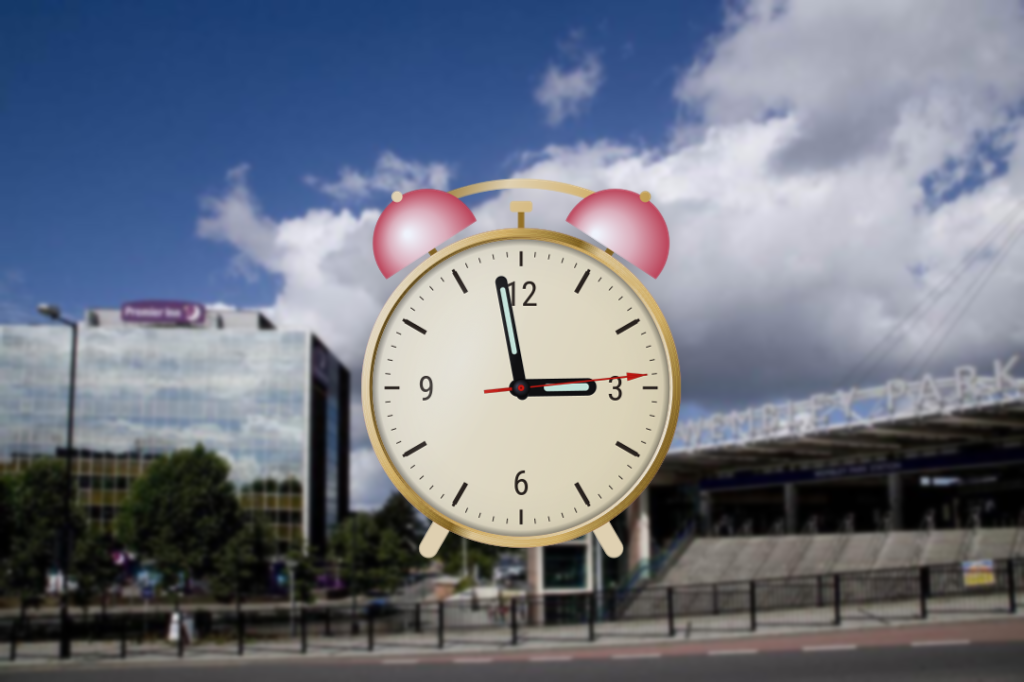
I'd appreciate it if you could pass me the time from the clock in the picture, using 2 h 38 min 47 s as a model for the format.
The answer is 2 h 58 min 14 s
